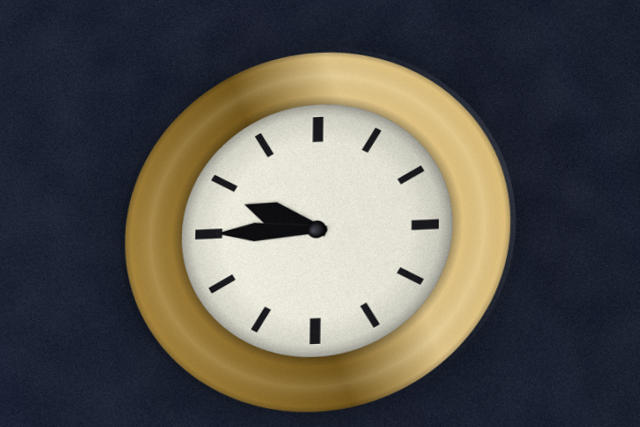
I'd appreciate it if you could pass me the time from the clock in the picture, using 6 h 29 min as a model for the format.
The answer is 9 h 45 min
